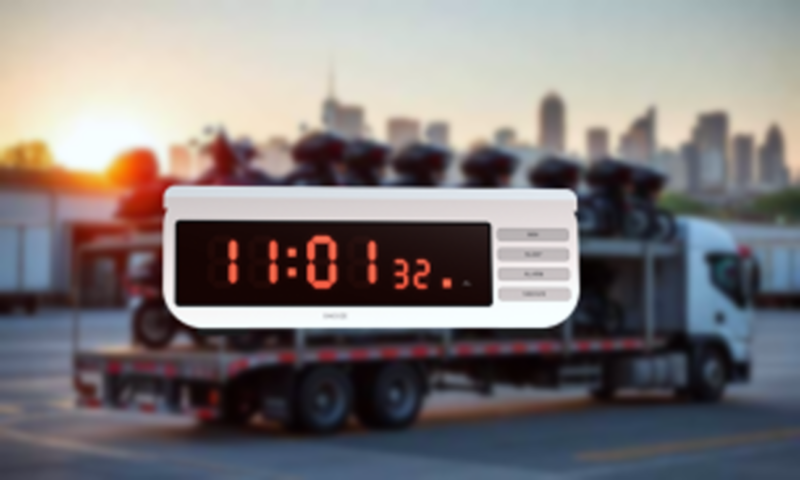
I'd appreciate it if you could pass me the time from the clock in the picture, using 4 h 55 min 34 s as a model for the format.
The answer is 11 h 01 min 32 s
